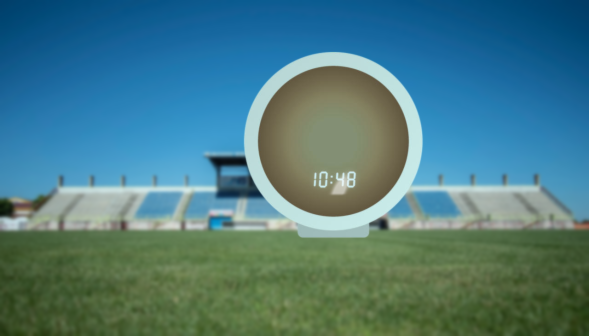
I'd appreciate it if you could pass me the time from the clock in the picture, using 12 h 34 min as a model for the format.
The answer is 10 h 48 min
